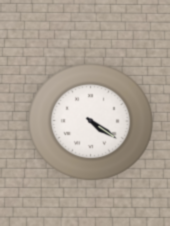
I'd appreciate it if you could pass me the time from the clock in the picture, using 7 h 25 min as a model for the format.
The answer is 4 h 21 min
